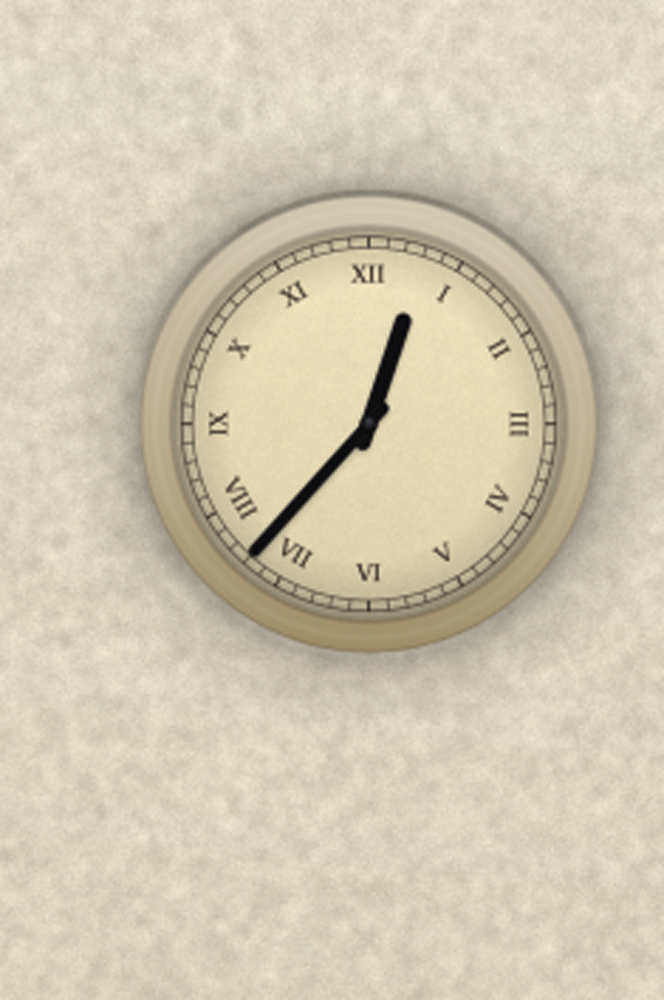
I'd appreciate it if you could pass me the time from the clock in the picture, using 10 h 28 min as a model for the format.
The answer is 12 h 37 min
